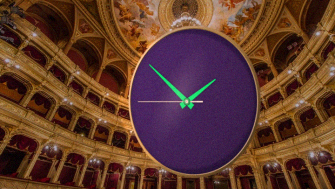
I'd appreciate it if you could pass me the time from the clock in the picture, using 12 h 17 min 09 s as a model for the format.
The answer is 1 h 51 min 45 s
